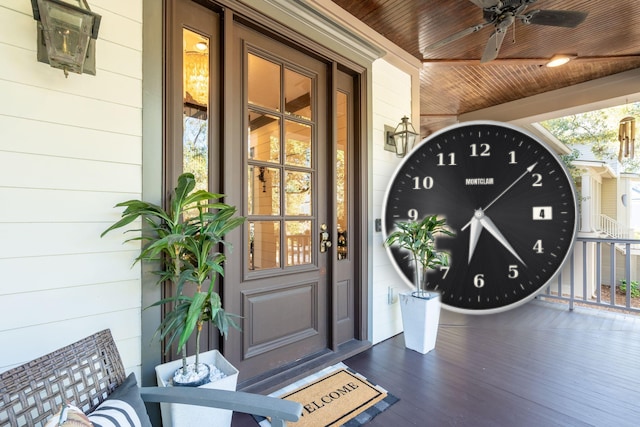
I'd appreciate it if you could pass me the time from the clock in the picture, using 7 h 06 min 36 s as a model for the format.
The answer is 6 h 23 min 08 s
